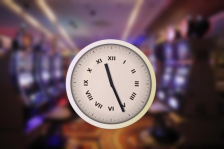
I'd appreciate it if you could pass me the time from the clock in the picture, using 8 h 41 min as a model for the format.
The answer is 11 h 26 min
